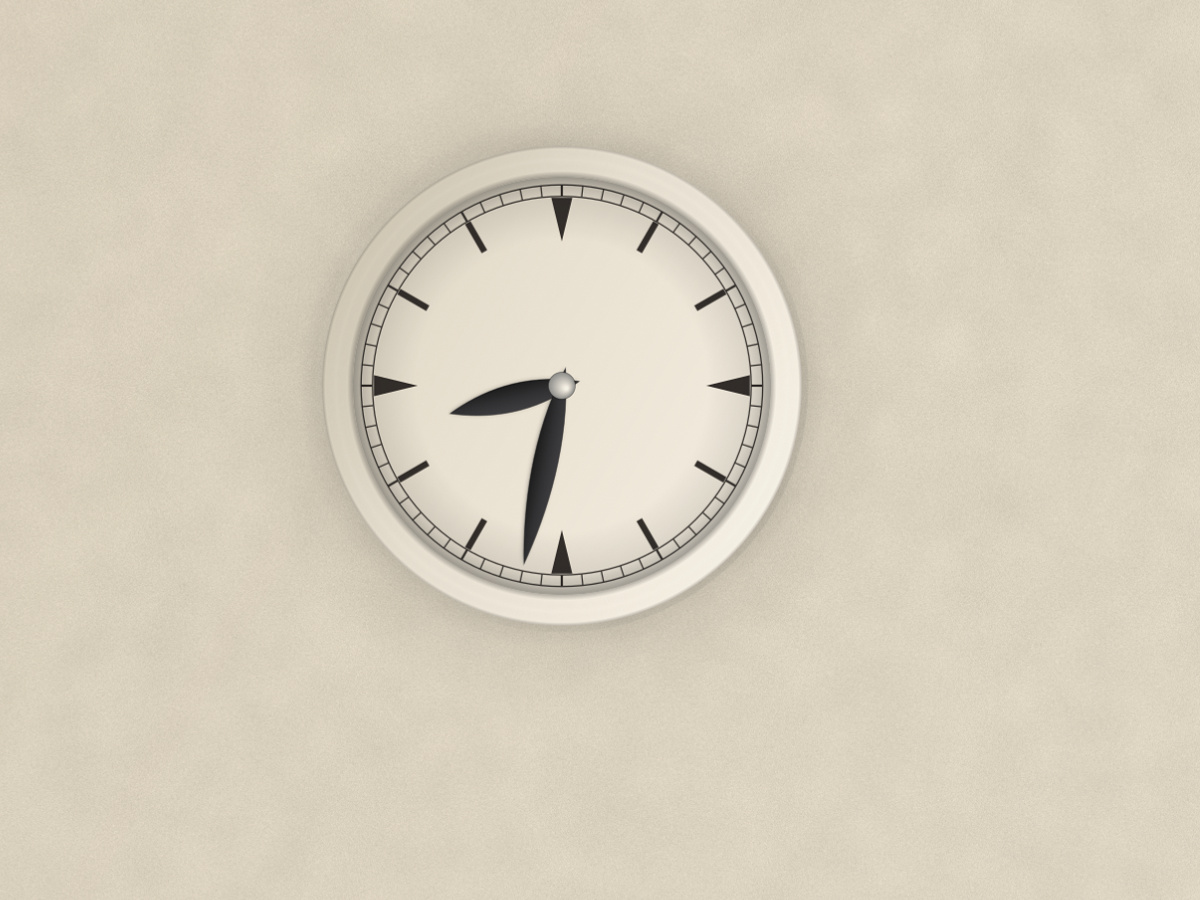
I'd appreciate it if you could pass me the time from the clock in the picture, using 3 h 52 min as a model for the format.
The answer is 8 h 32 min
